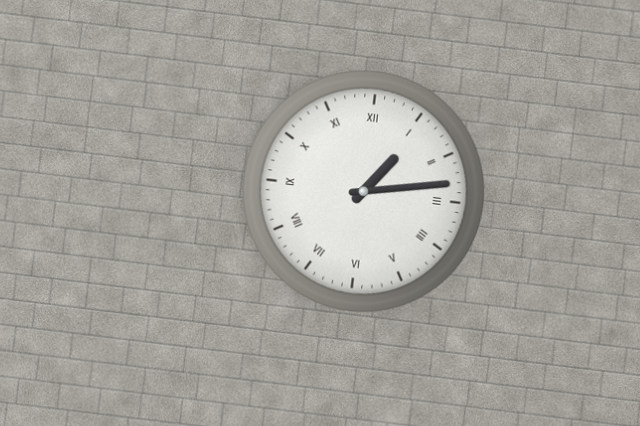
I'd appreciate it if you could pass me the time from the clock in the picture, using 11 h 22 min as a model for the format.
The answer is 1 h 13 min
